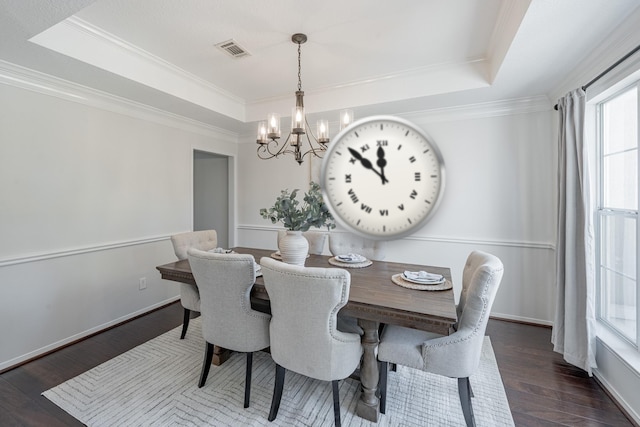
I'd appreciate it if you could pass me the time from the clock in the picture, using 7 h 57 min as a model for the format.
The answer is 11 h 52 min
